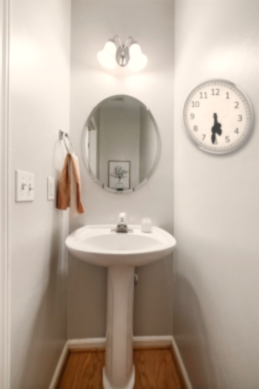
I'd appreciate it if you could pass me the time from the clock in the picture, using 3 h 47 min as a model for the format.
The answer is 5 h 31 min
